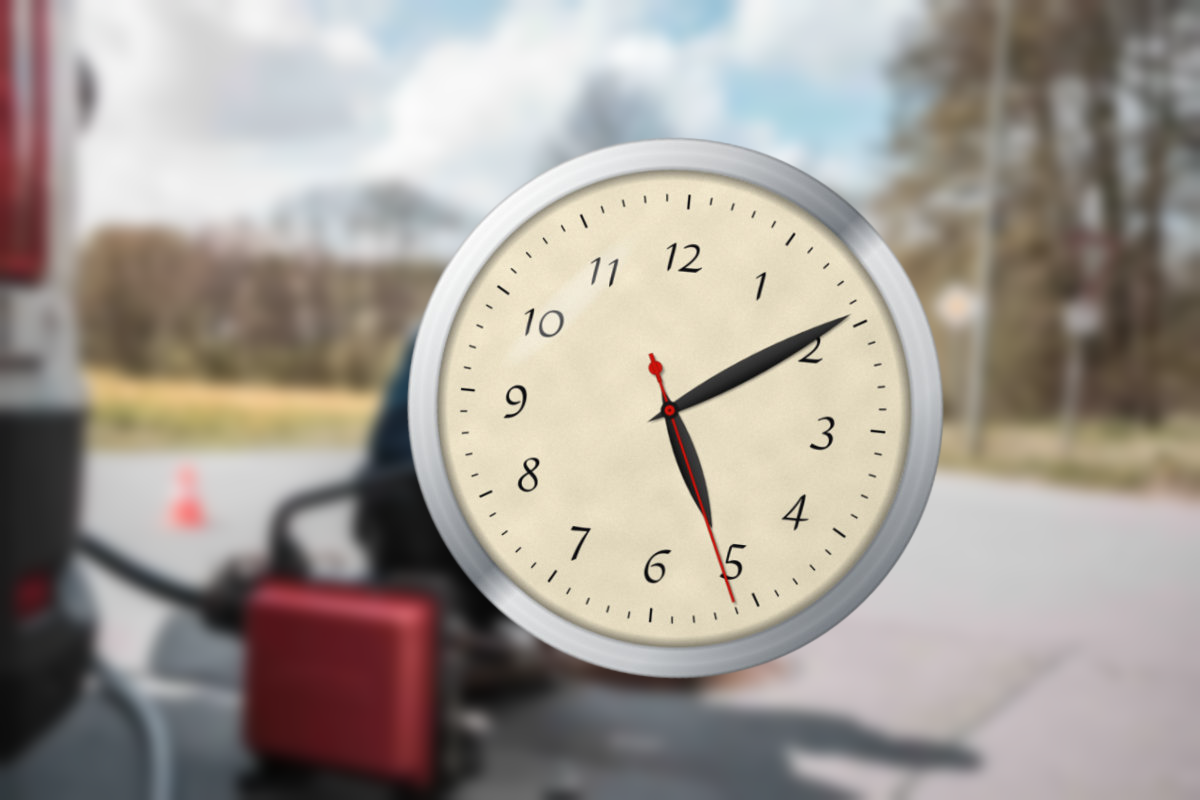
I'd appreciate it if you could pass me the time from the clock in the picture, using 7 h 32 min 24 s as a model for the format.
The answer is 5 h 09 min 26 s
